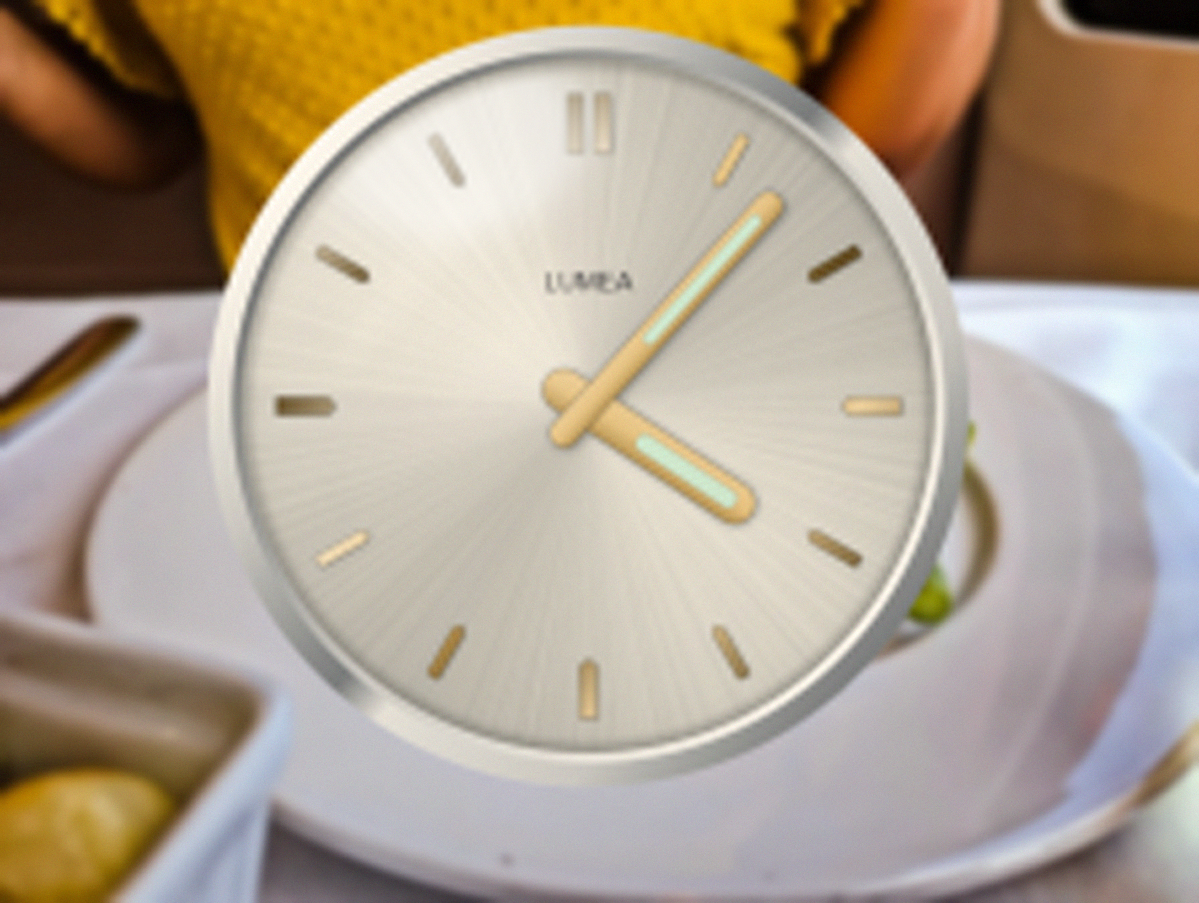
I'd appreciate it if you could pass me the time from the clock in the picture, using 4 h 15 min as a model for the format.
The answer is 4 h 07 min
